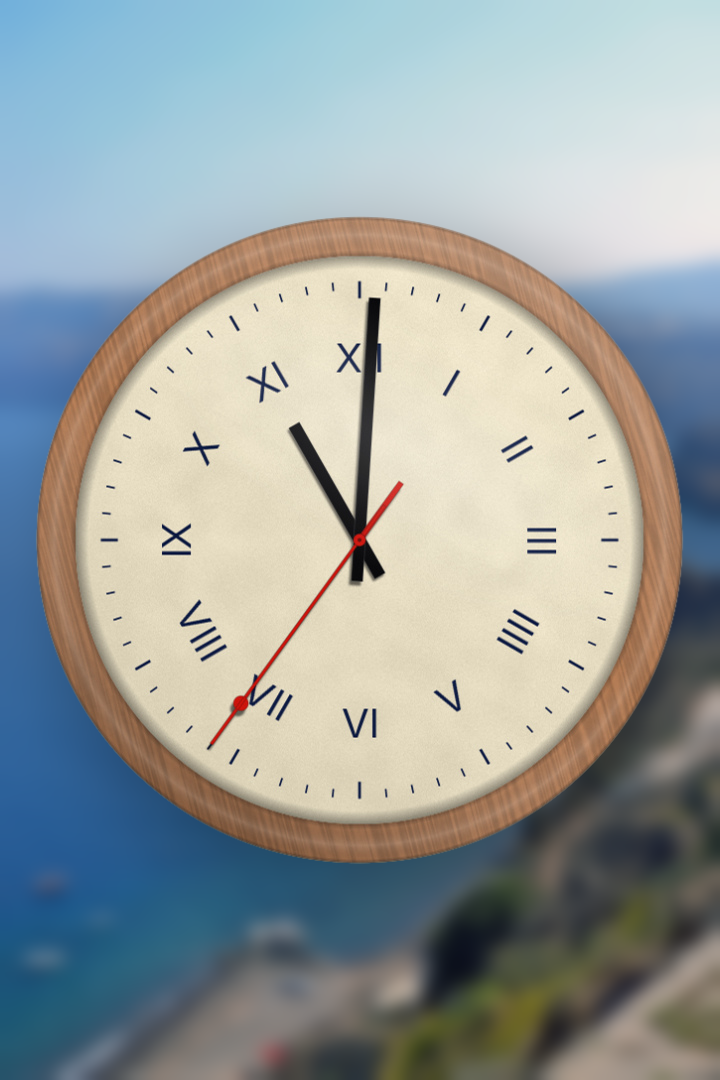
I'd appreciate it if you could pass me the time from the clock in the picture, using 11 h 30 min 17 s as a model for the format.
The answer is 11 h 00 min 36 s
